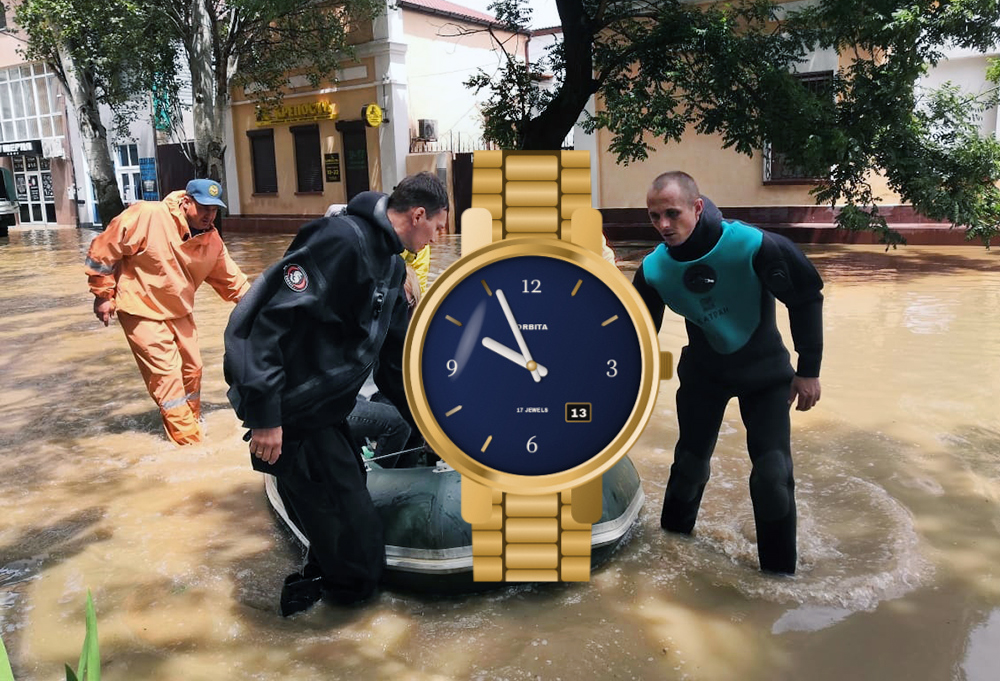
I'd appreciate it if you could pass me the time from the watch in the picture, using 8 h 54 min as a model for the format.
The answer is 9 h 56 min
